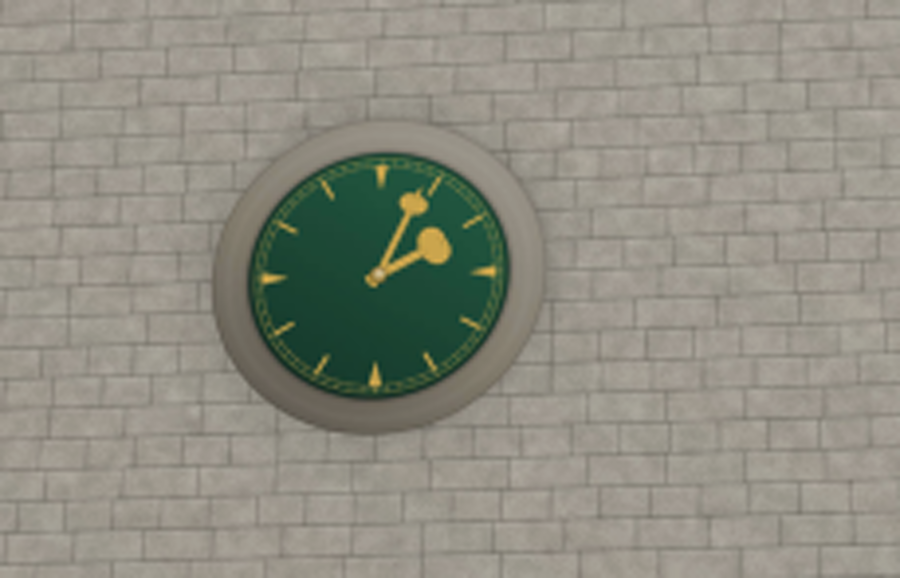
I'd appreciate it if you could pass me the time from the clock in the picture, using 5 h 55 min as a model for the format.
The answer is 2 h 04 min
